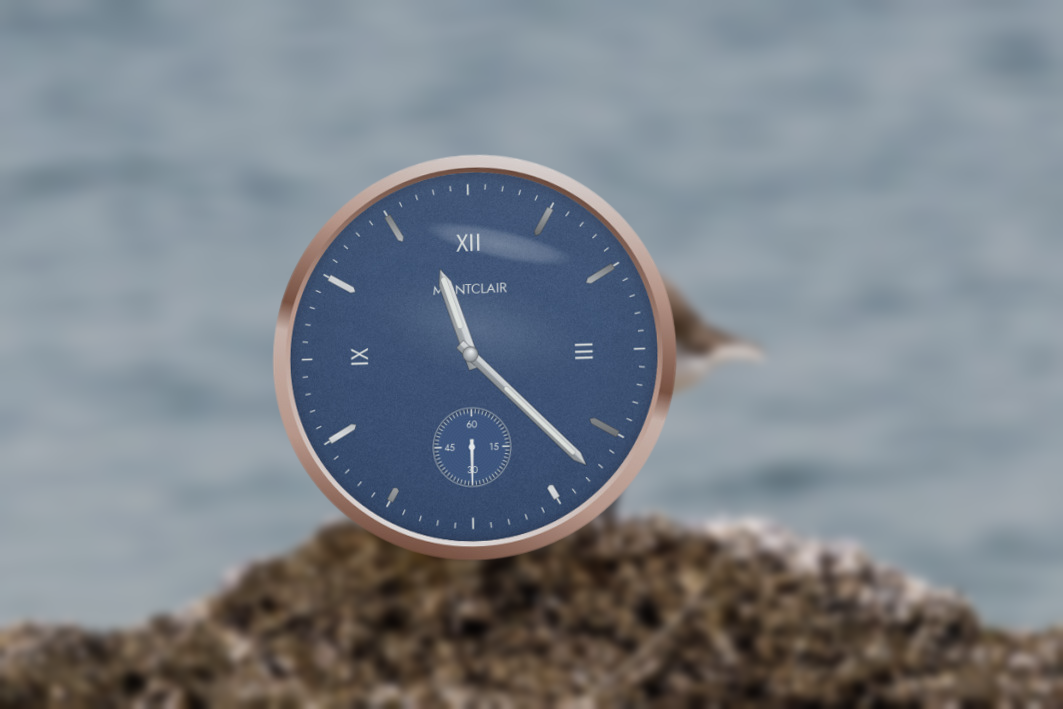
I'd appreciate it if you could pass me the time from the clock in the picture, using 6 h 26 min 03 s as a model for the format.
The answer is 11 h 22 min 30 s
